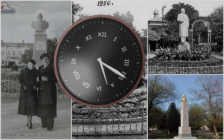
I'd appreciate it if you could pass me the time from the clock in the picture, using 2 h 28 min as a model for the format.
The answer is 5 h 20 min
